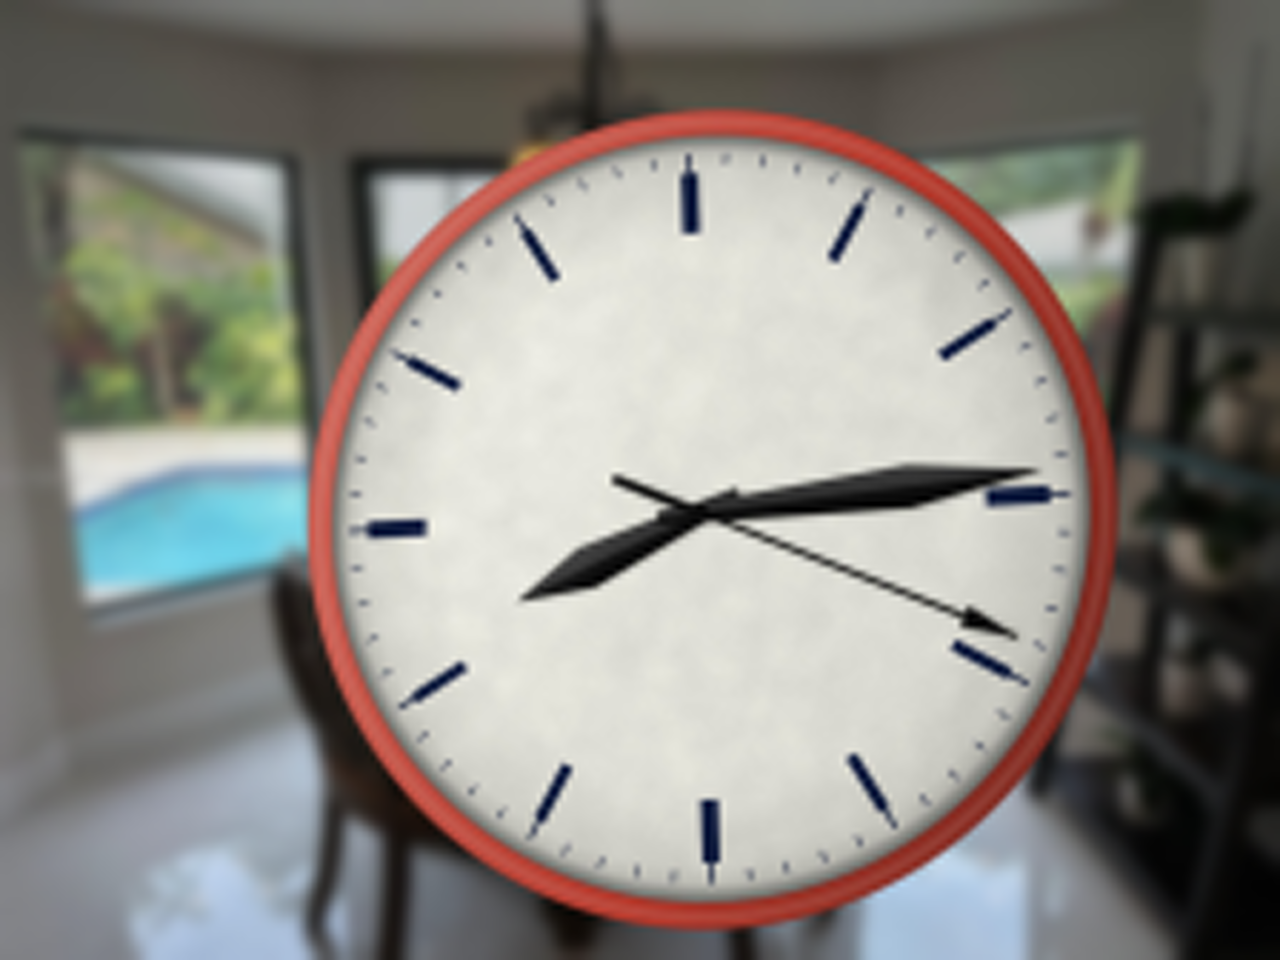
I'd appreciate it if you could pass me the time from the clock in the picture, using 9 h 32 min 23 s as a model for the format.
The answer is 8 h 14 min 19 s
